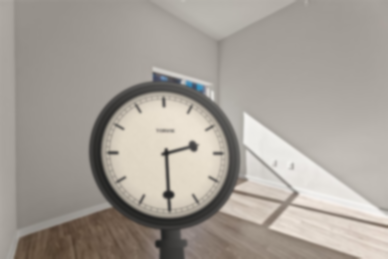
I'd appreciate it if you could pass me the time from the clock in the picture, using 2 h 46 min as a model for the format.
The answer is 2 h 30 min
